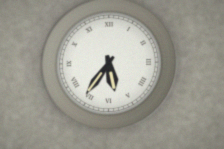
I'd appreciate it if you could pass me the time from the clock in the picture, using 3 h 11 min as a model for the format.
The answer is 5 h 36 min
